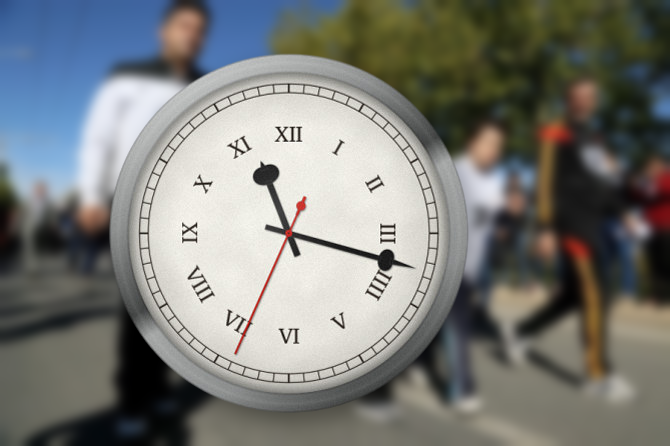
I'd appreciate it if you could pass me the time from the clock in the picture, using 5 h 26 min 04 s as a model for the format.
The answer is 11 h 17 min 34 s
